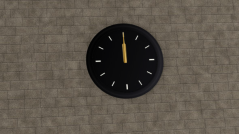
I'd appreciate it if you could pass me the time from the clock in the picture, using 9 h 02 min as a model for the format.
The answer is 12 h 00 min
